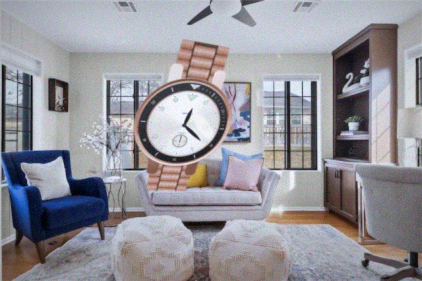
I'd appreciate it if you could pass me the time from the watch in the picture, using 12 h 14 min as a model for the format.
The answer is 12 h 21 min
